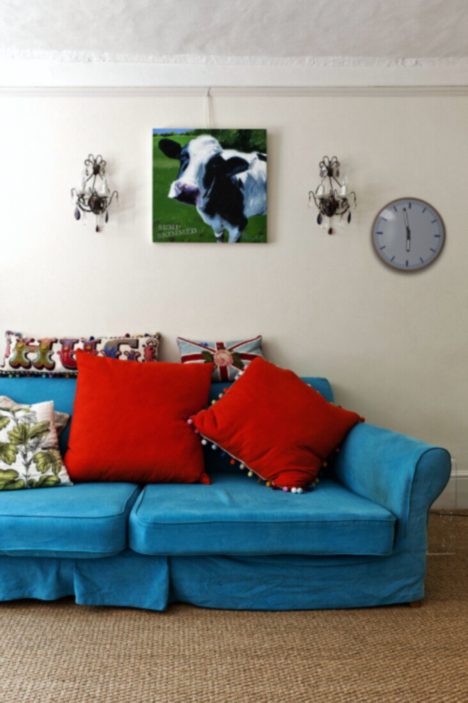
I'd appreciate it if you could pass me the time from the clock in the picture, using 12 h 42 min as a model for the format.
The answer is 5 h 58 min
